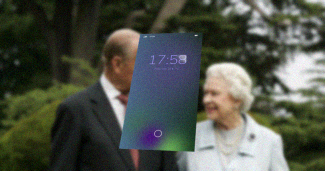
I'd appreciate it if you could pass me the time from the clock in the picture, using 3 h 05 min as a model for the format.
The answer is 17 h 58 min
